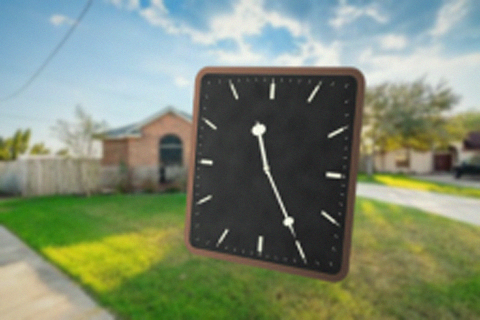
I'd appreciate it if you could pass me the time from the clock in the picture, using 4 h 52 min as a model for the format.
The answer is 11 h 25 min
